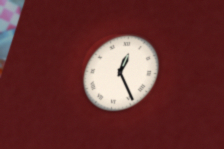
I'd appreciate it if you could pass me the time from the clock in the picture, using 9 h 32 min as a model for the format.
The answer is 12 h 24 min
